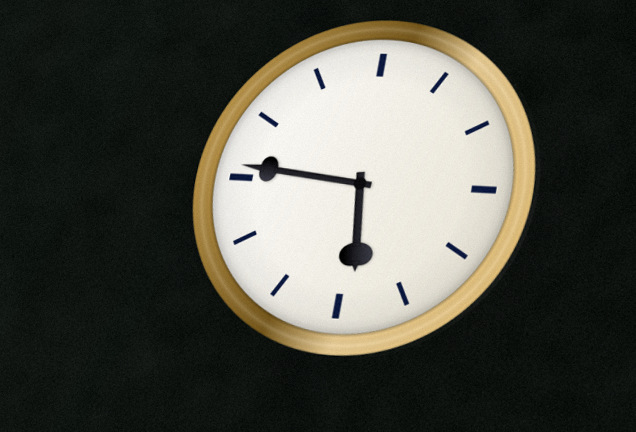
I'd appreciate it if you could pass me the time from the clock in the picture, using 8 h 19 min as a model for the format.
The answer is 5 h 46 min
